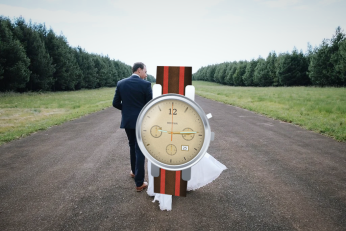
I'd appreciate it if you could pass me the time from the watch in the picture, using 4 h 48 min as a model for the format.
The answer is 9 h 14 min
